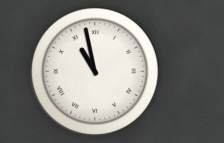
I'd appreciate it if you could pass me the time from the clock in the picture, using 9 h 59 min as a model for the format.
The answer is 10 h 58 min
